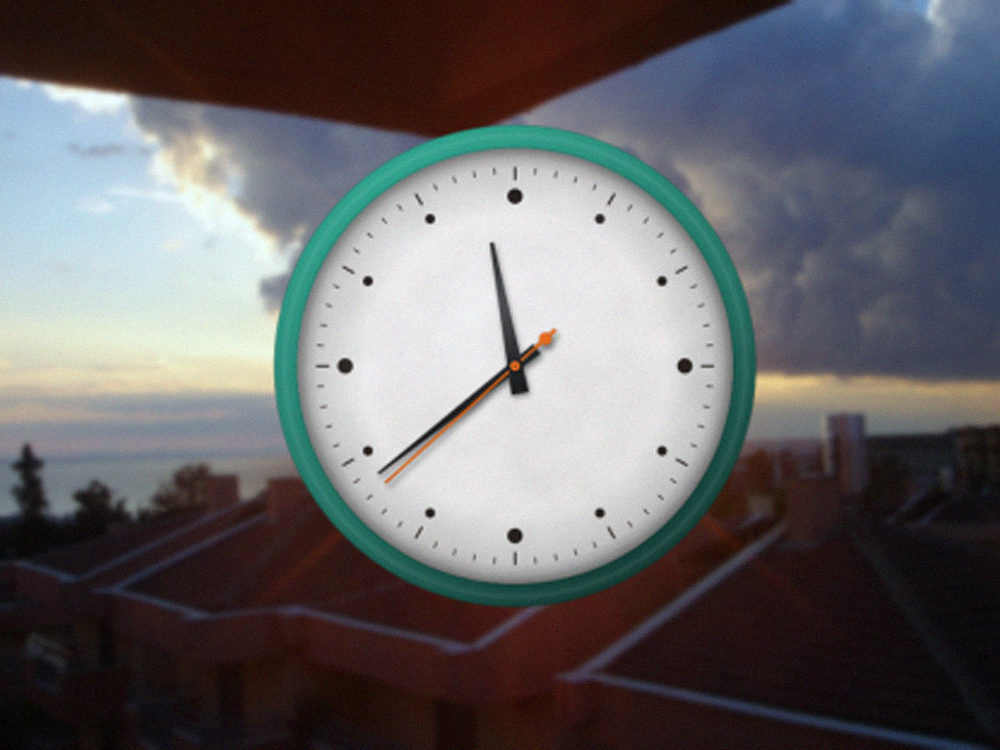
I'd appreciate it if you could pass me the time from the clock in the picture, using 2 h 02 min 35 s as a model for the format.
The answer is 11 h 38 min 38 s
